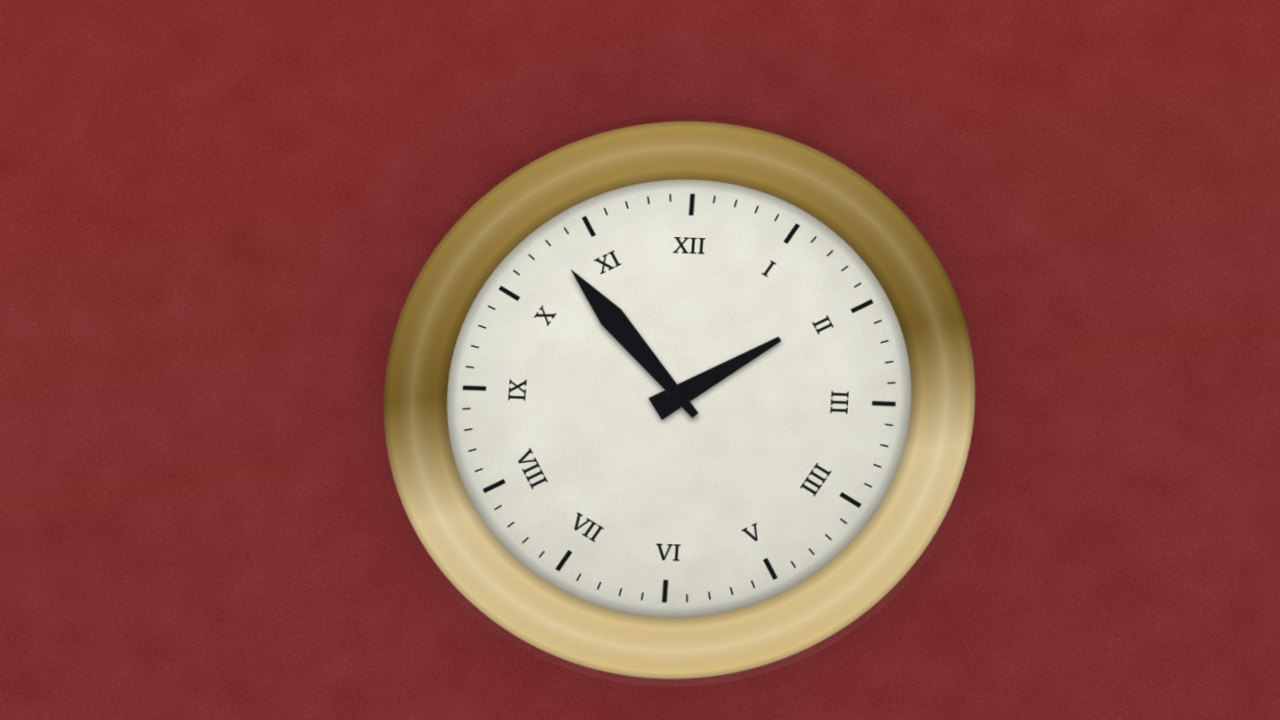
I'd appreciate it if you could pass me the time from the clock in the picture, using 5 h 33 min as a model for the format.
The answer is 1 h 53 min
